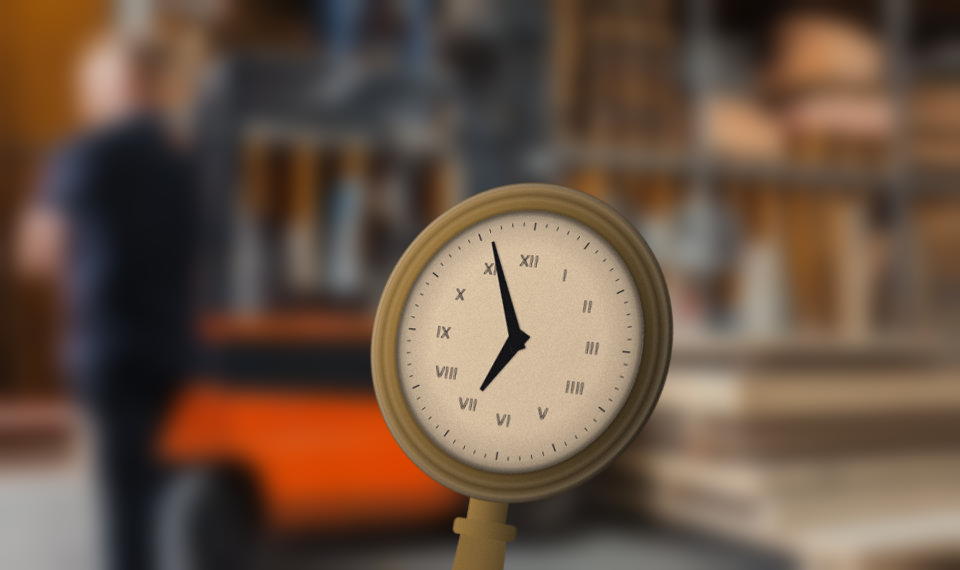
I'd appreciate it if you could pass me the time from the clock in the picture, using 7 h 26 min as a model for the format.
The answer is 6 h 56 min
